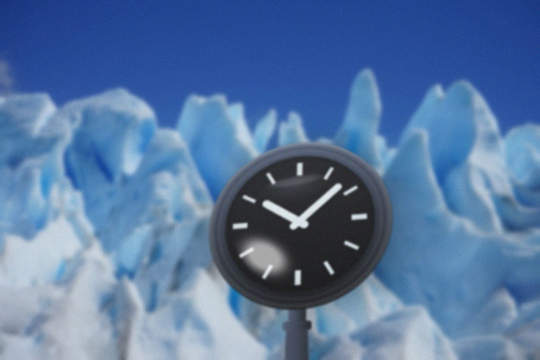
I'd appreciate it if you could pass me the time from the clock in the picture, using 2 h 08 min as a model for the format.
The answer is 10 h 08 min
